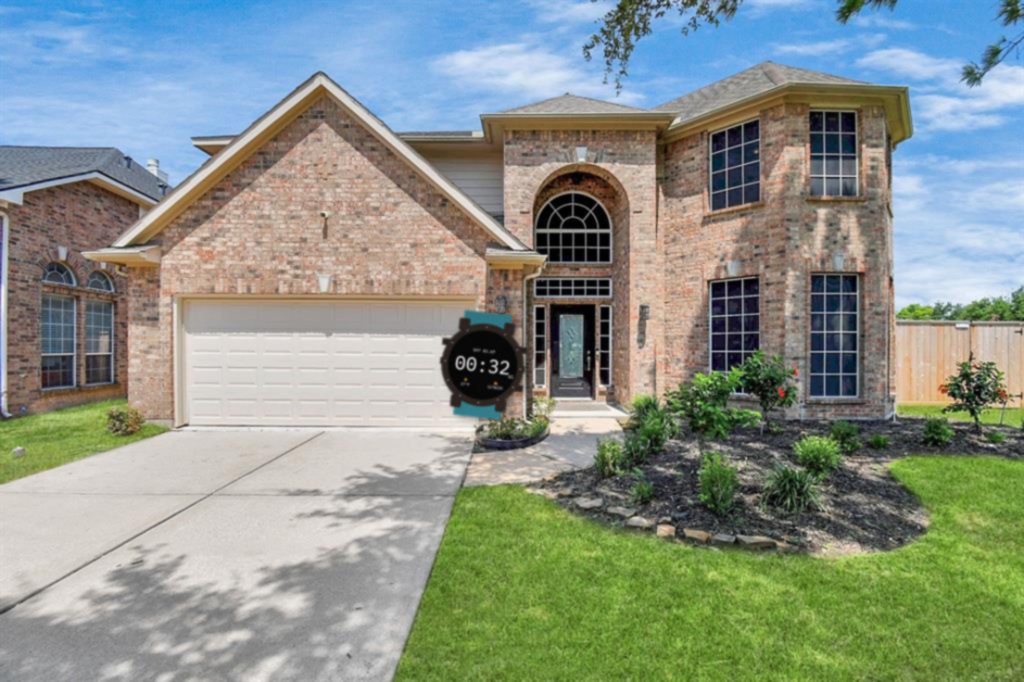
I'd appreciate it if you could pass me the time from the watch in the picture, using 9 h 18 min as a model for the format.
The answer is 0 h 32 min
